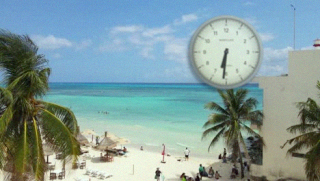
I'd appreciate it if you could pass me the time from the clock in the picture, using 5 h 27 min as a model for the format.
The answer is 6 h 31 min
